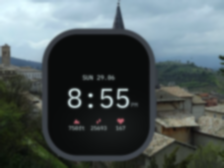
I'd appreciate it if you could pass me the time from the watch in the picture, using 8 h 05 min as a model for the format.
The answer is 8 h 55 min
